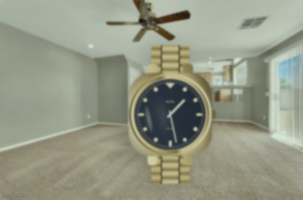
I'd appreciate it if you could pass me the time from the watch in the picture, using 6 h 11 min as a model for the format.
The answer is 1 h 28 min
